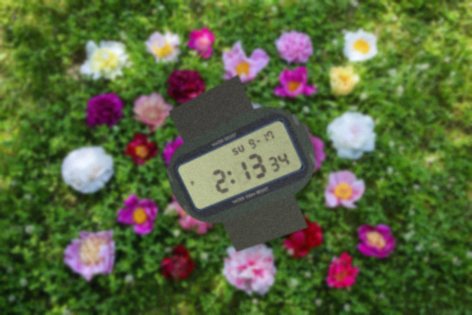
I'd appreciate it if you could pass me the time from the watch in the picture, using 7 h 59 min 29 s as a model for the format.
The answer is 2 h 13 min 34 s
